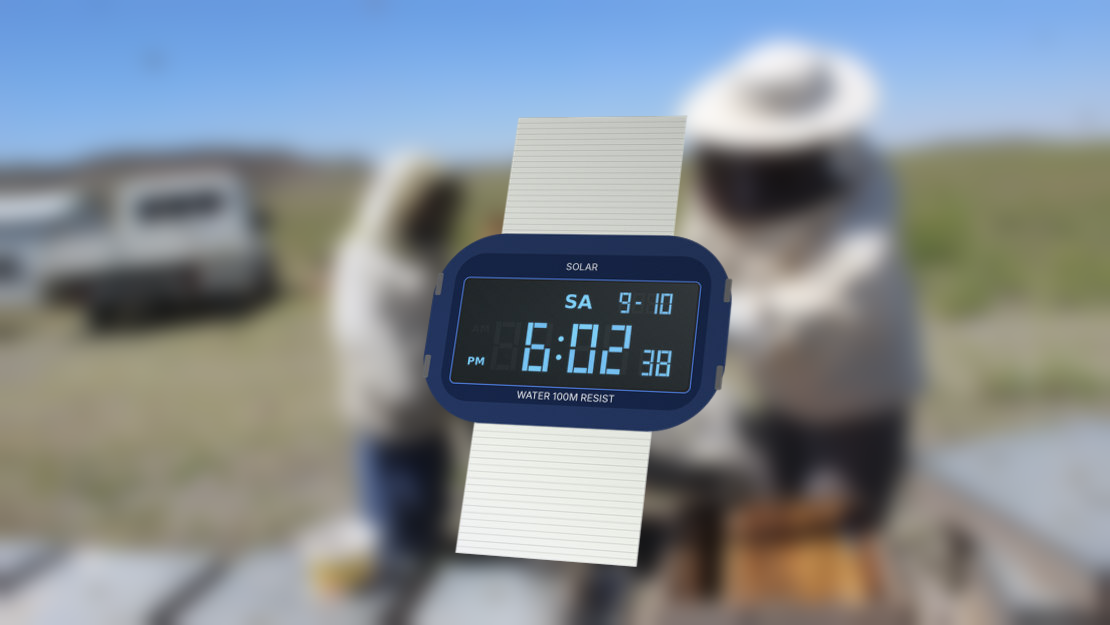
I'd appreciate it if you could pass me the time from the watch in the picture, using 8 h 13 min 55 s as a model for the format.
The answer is 6 h 02 min 38 s
